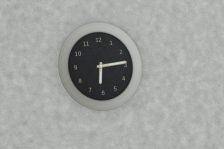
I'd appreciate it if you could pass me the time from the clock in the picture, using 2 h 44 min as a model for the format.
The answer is 6 h 14 min
